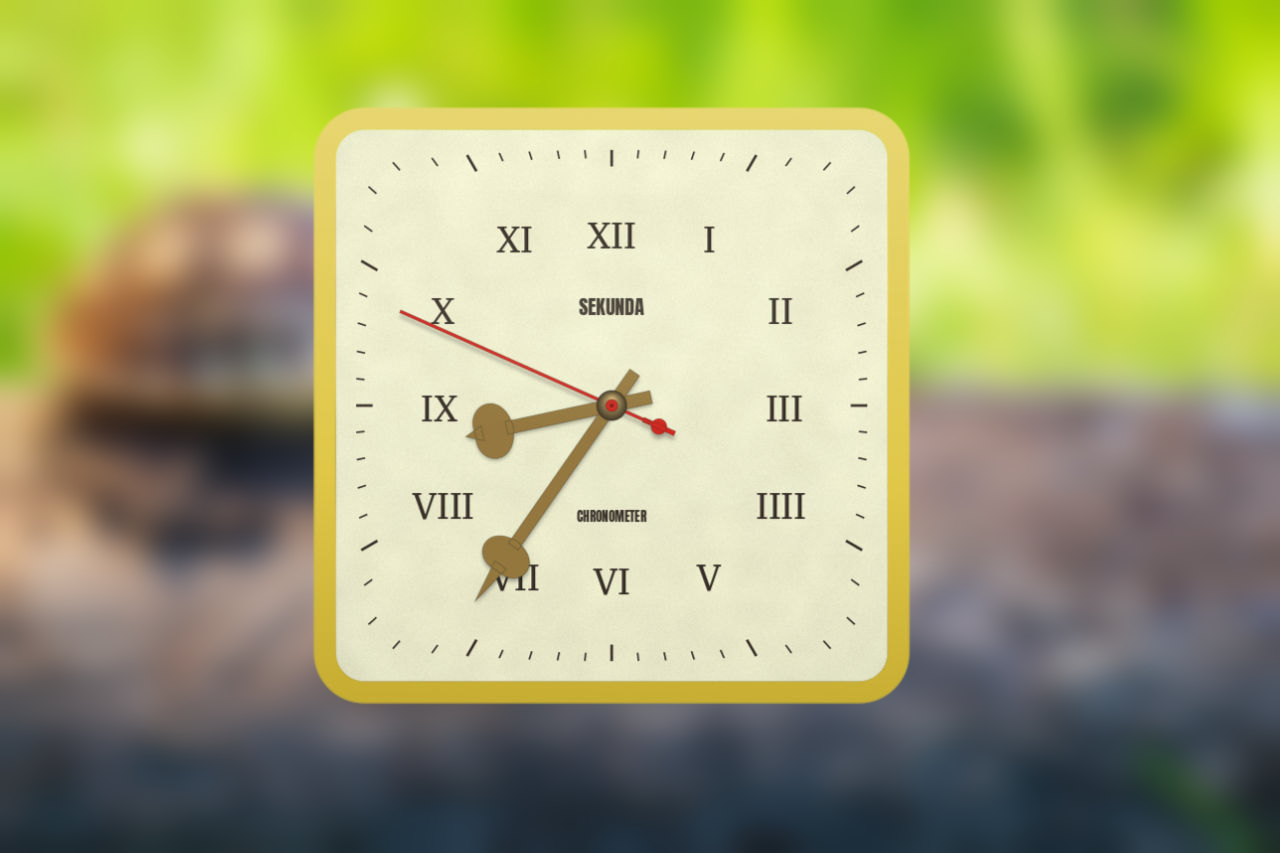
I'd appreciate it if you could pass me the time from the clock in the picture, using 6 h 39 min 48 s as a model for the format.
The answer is 8 h 35 min 49 s
